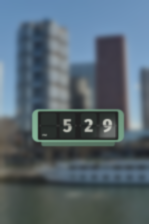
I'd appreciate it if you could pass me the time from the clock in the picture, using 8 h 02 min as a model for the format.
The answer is 5 h 29 min
